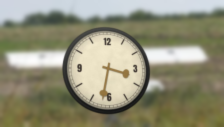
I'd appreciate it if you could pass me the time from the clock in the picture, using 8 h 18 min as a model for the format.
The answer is 3 h 32 min
